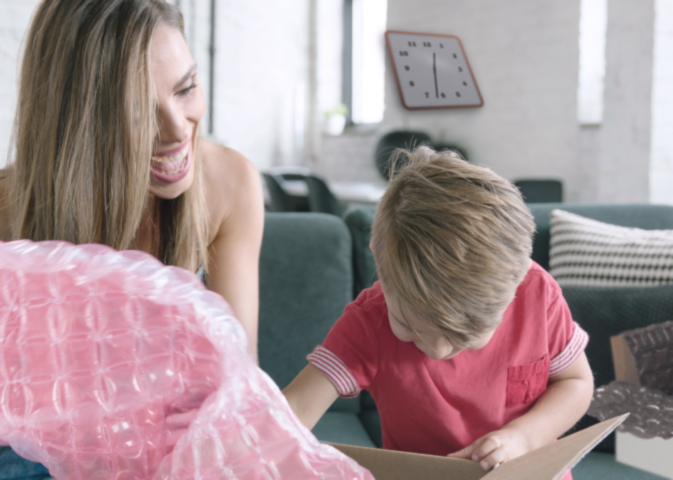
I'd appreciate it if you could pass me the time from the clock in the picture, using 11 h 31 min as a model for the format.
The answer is 12 h 32 min
